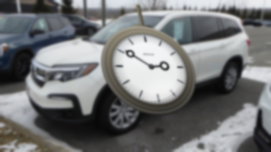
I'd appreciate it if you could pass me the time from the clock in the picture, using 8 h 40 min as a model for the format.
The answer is 2 h 51 min
